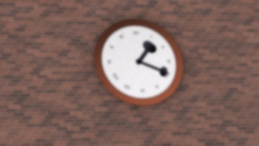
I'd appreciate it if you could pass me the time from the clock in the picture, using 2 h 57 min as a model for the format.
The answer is 1 h 19 min
